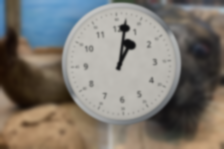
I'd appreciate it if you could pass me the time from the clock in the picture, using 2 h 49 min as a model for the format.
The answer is 1 h 02 min
